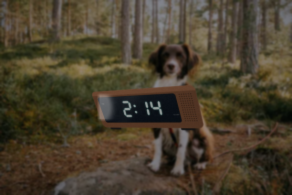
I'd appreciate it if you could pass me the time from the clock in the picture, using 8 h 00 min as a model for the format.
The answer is 2 h 14 min
